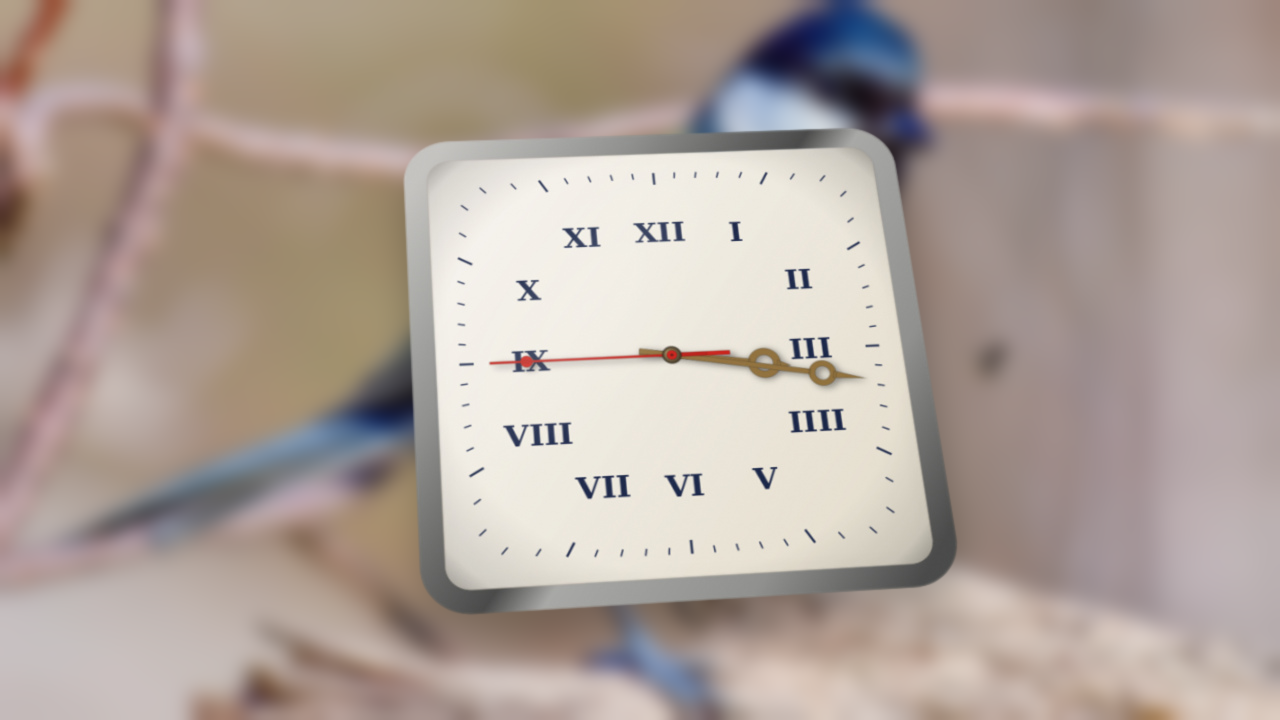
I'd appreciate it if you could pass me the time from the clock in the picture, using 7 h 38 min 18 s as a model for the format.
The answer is 3 h 16 min 45 s
